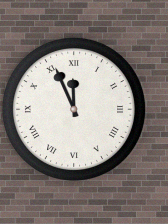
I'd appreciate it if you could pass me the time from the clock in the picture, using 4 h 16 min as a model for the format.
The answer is 11 h 56 min
